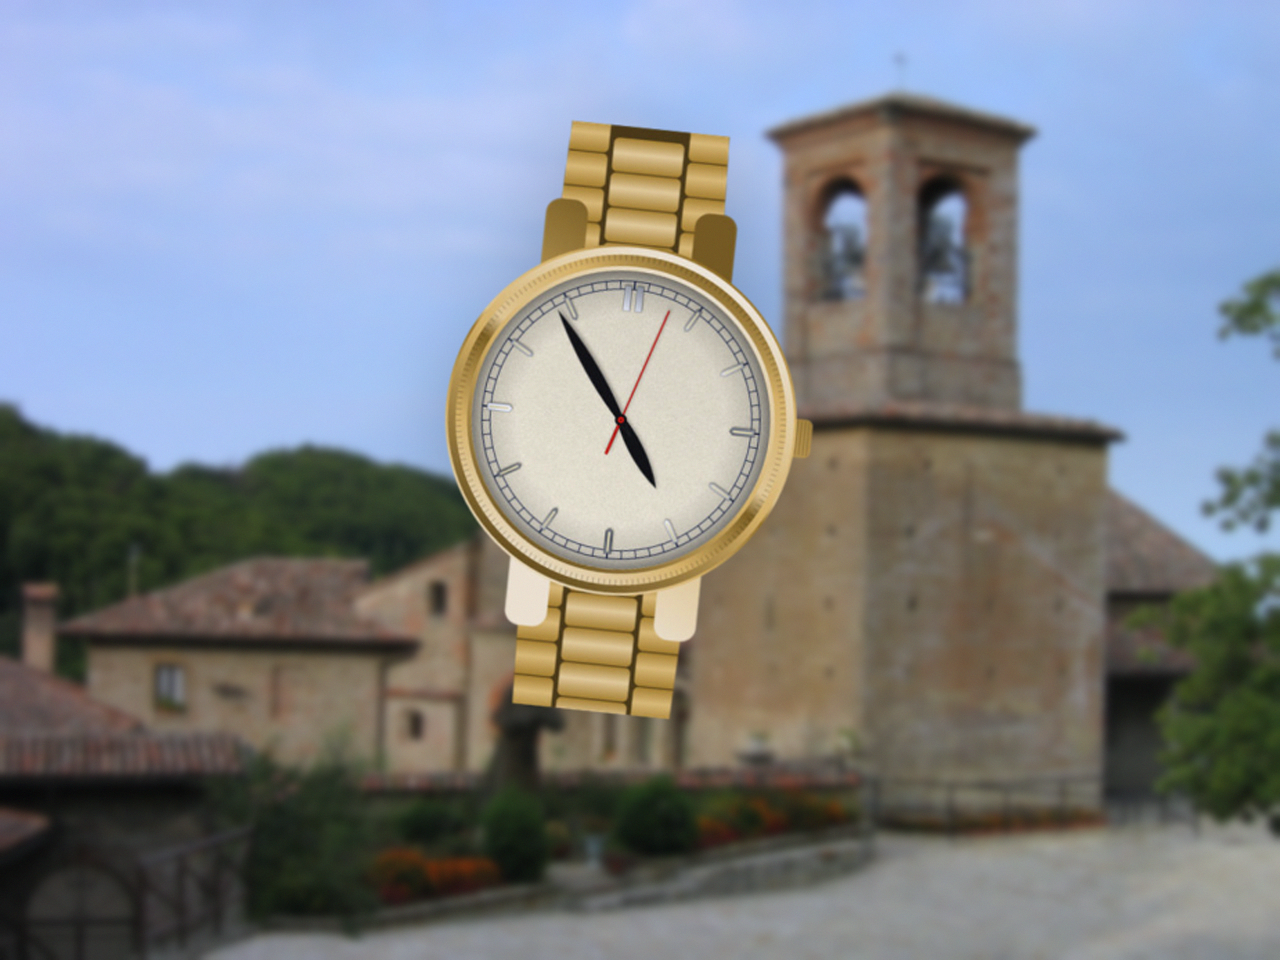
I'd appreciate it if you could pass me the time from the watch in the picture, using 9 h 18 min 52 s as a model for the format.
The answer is 4 h 54 min 03 s
